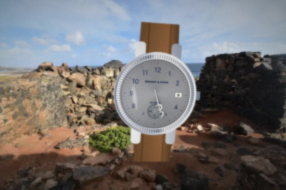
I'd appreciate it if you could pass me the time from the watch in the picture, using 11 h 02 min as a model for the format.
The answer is 5 h 27 min
